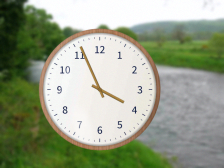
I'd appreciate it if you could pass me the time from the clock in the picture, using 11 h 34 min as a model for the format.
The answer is 3 h 56 min
